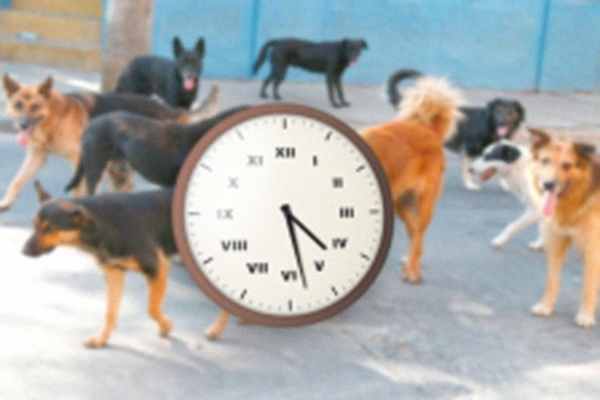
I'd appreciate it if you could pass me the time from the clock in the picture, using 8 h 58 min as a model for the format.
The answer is 4 h 28 min
